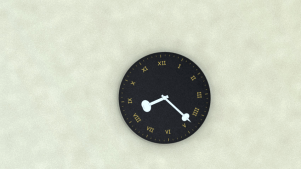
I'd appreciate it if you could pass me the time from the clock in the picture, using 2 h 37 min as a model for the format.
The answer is 8 h 23 min
